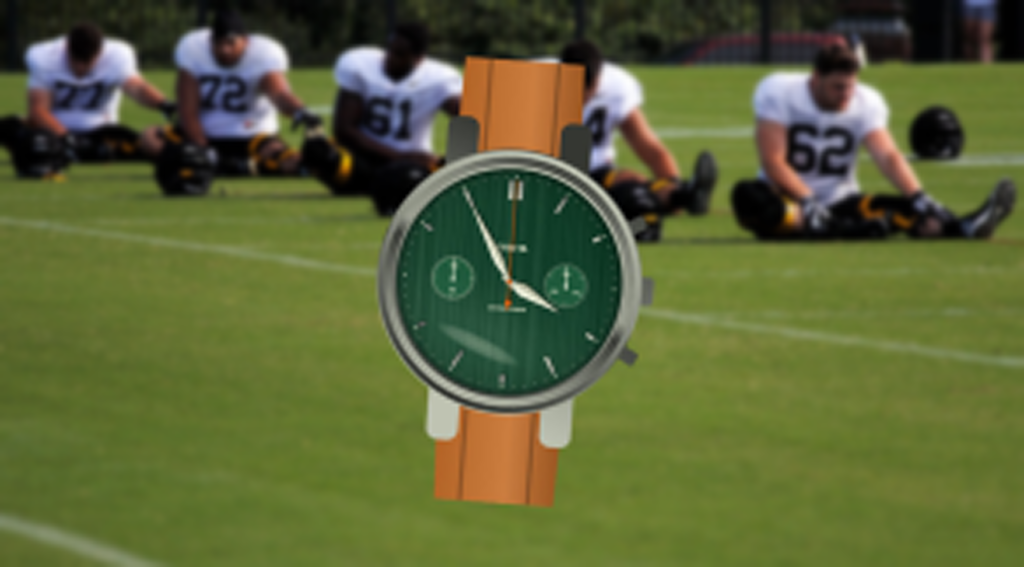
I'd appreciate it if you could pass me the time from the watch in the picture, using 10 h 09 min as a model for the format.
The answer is 3 h 55 min
